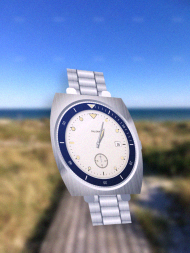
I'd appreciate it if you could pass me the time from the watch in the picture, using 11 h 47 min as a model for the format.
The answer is 1 h 04 min
